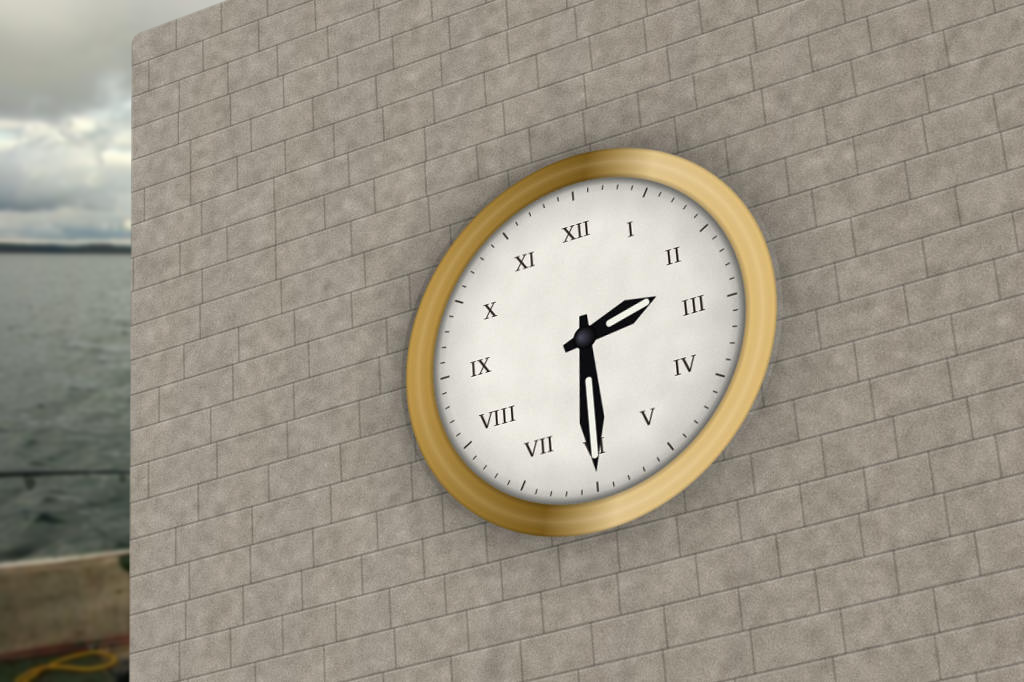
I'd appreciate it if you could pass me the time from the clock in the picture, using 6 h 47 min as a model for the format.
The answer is 2 h 30 min
